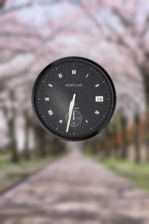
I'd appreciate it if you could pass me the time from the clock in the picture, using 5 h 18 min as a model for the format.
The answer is 6 h 32 min
